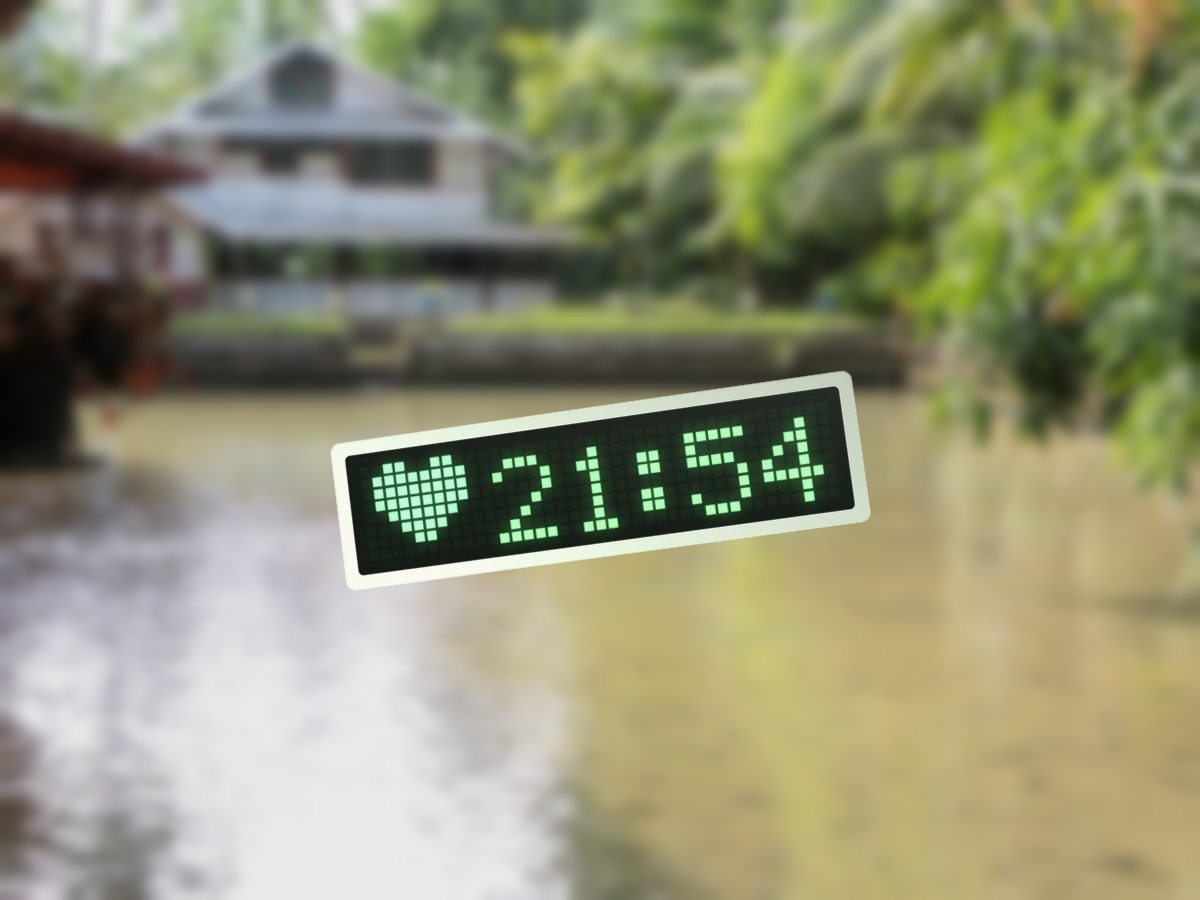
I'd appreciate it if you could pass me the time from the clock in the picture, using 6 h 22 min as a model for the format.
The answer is 21 h 54 min
